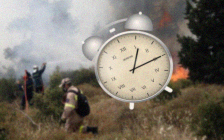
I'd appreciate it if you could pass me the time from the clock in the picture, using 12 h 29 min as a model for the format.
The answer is 1 h 15 min
